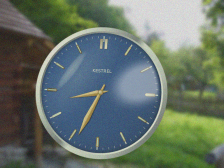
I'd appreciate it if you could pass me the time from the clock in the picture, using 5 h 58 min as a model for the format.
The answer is 8 h 34 min
